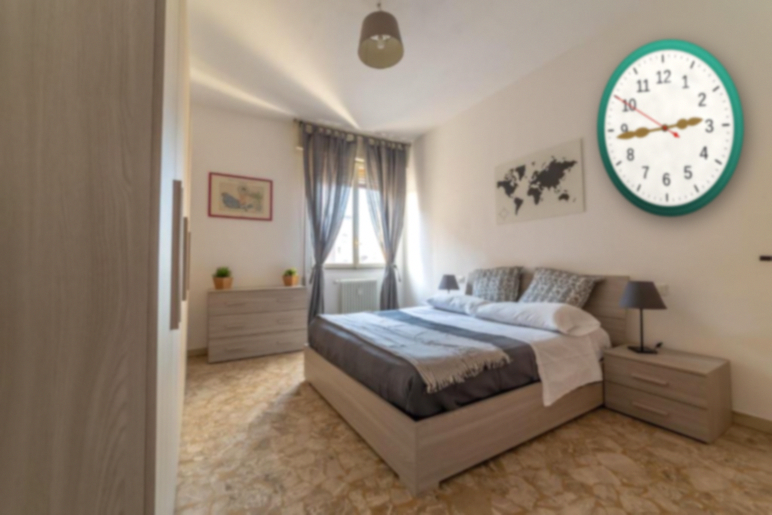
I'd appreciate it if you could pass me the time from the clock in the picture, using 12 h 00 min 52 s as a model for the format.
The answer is 2 h 43 min 50 s
